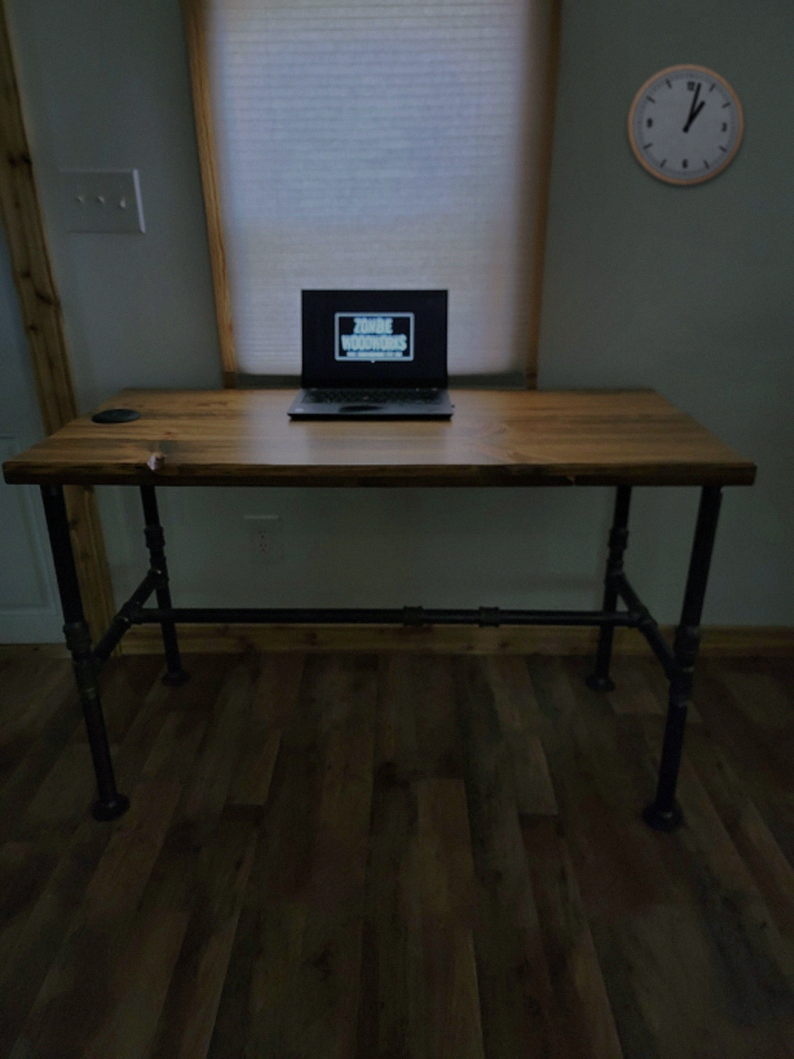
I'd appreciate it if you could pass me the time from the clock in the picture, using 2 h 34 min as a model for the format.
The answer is 1 h 02 min
